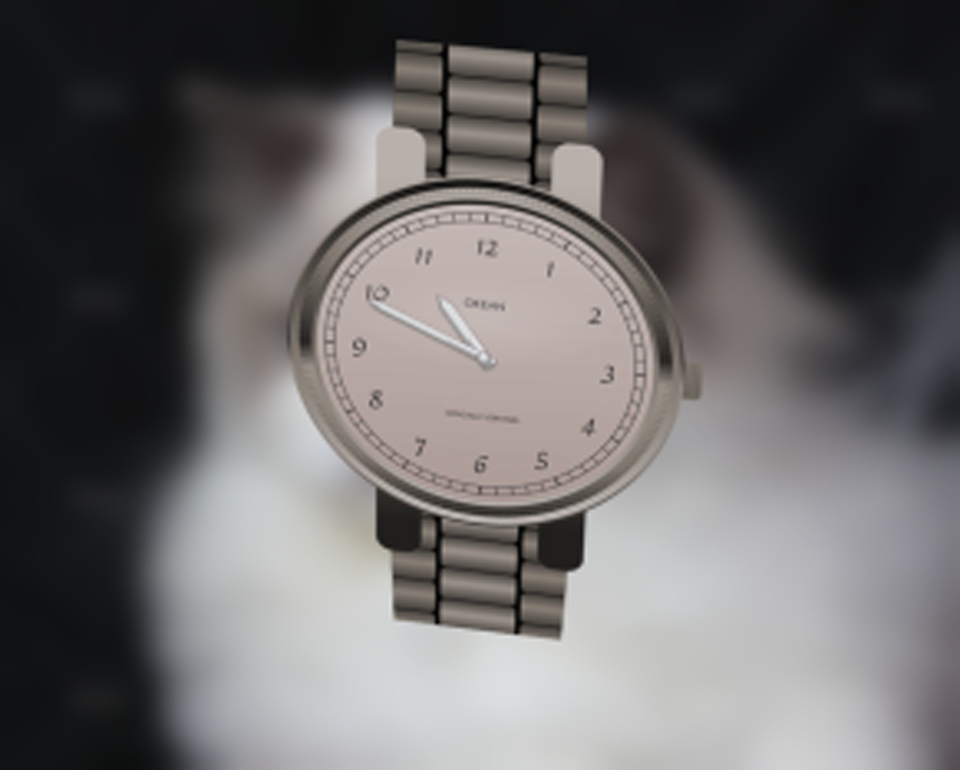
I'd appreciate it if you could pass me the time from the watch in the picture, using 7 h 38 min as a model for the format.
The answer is 10 h 49 min
